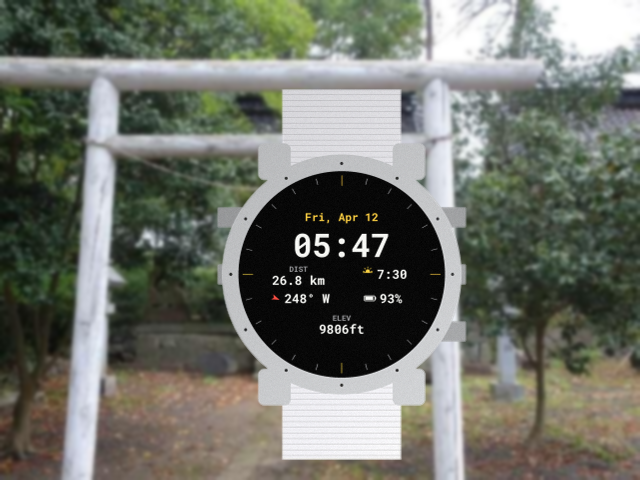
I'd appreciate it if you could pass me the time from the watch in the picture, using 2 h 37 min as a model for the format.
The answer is 5 h 47 min
